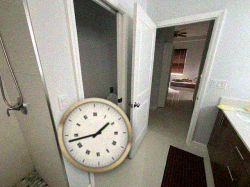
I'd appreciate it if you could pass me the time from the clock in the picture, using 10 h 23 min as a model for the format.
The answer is 1 h 43 min
